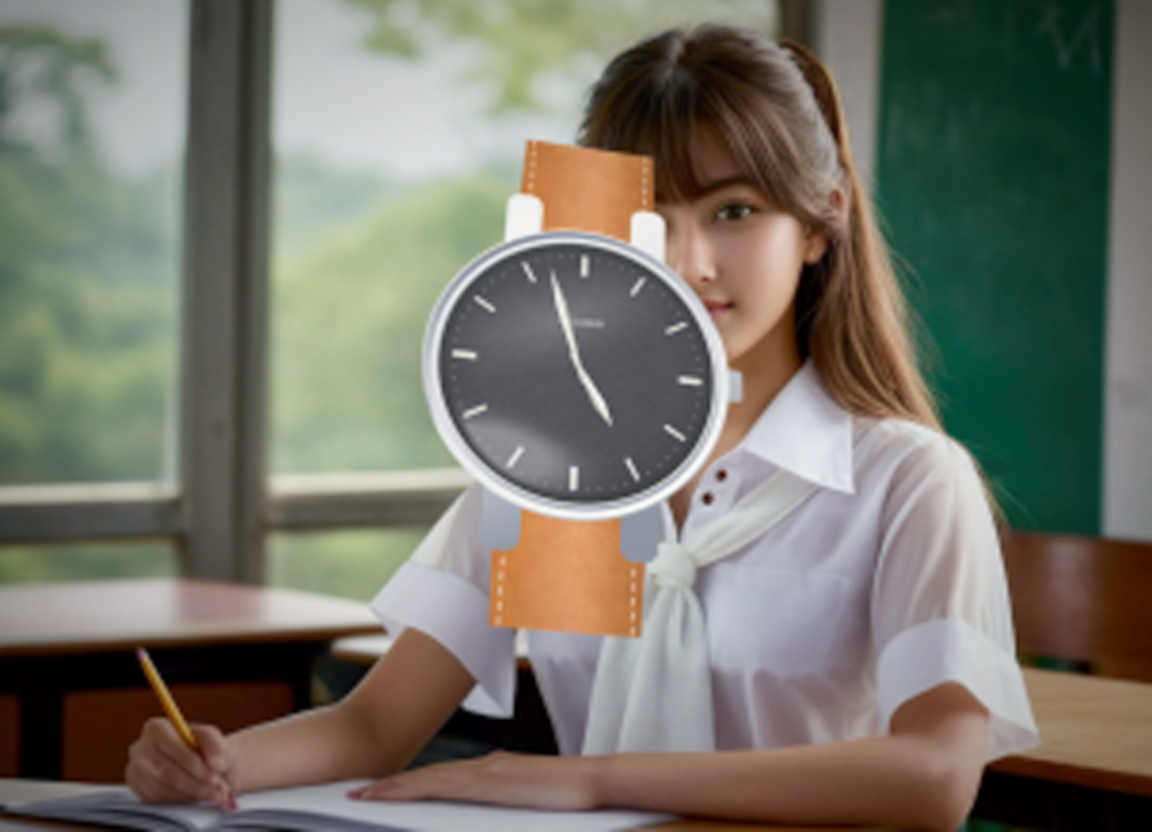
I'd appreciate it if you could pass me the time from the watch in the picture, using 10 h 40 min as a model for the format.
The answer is 4 h 57 min
